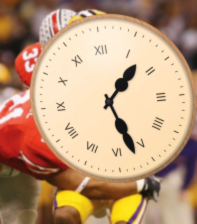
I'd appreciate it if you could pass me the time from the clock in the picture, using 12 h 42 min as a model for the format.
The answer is 1 h 27 min
